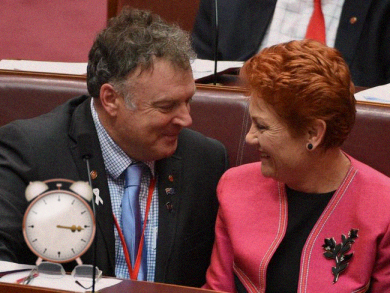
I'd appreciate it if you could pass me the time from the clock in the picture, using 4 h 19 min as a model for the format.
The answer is 3 h 16 min
